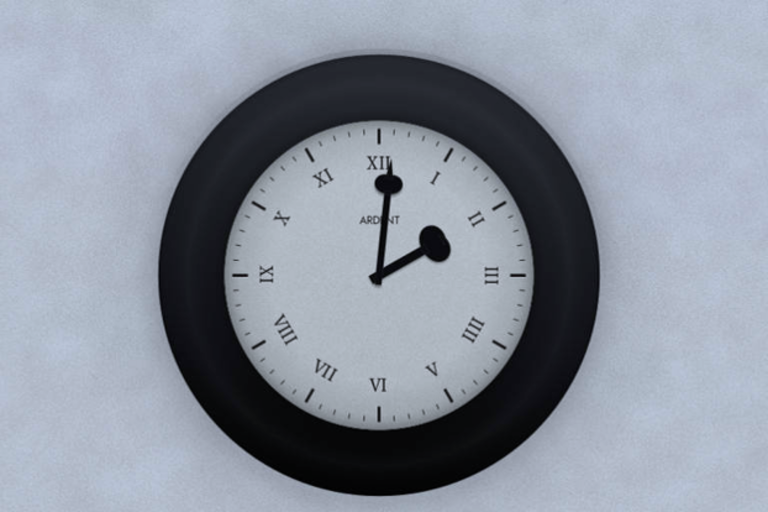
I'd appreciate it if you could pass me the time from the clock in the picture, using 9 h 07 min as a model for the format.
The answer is 2 h 01 min
